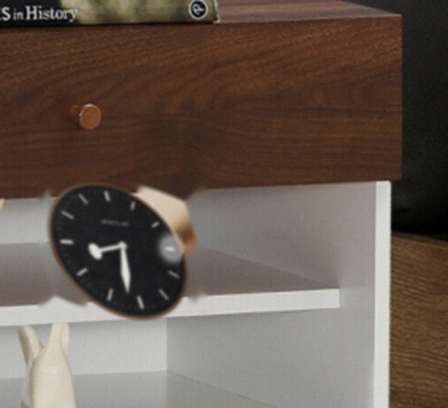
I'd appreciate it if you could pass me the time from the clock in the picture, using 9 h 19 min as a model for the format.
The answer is 8 h 32 min
